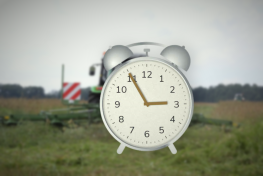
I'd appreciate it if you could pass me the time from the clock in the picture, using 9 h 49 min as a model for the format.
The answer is 2 h 55 min
